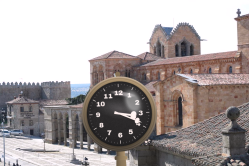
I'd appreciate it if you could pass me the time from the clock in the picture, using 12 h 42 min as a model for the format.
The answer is 3 h 19 min
